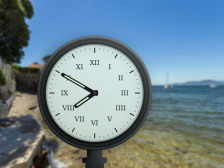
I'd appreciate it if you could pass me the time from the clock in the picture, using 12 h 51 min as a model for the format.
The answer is 7 h 50 min
